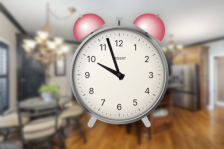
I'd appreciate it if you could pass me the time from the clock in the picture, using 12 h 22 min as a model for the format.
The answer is 9 h 57 min
